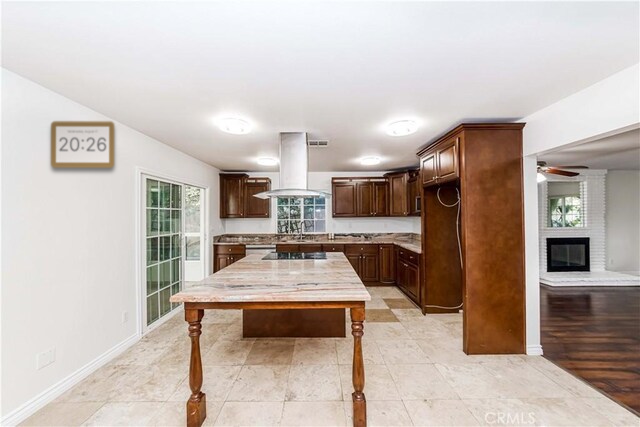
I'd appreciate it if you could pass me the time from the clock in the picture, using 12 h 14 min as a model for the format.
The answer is 20 h 26 min
